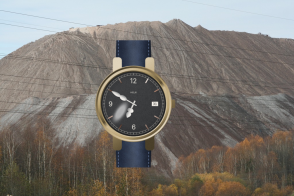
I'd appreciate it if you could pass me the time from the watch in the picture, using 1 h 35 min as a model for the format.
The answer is 6 h 50 min
